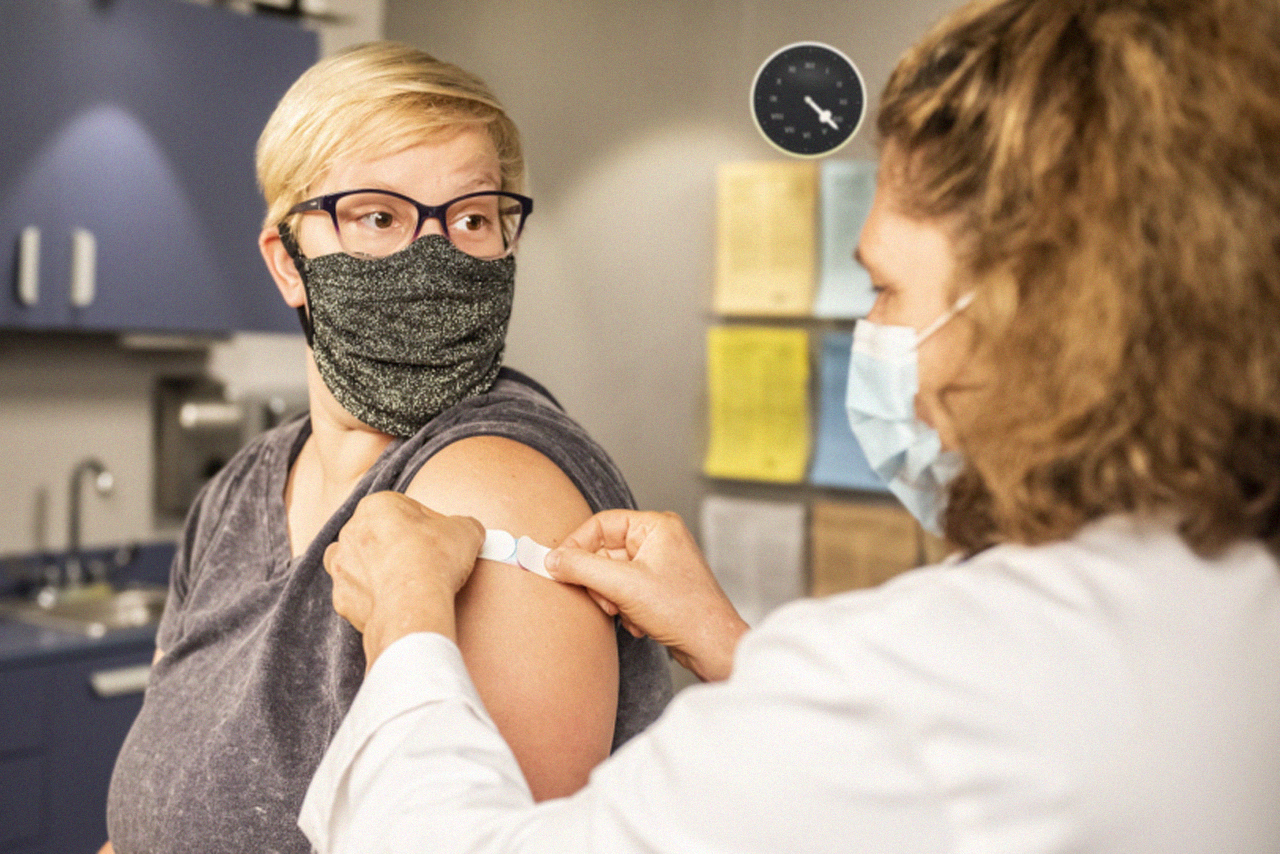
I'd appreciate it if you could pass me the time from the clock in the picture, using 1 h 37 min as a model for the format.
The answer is 4 h 22 min
